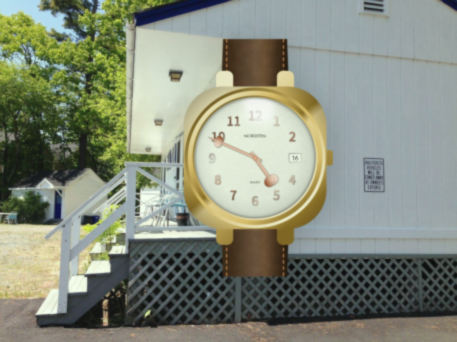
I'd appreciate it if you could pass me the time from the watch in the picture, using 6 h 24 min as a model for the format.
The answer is 4 h 49 min
